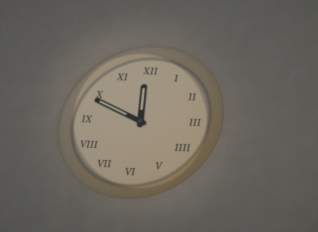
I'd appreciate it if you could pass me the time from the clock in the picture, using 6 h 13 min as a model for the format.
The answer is 11 h 49 min
